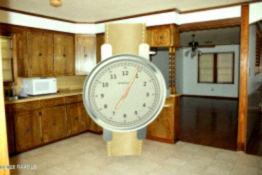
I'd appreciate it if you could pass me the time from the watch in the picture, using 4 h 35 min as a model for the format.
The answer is 7 h 04 min
